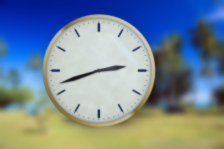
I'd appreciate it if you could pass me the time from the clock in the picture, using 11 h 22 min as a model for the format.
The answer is 2 h 42 min
